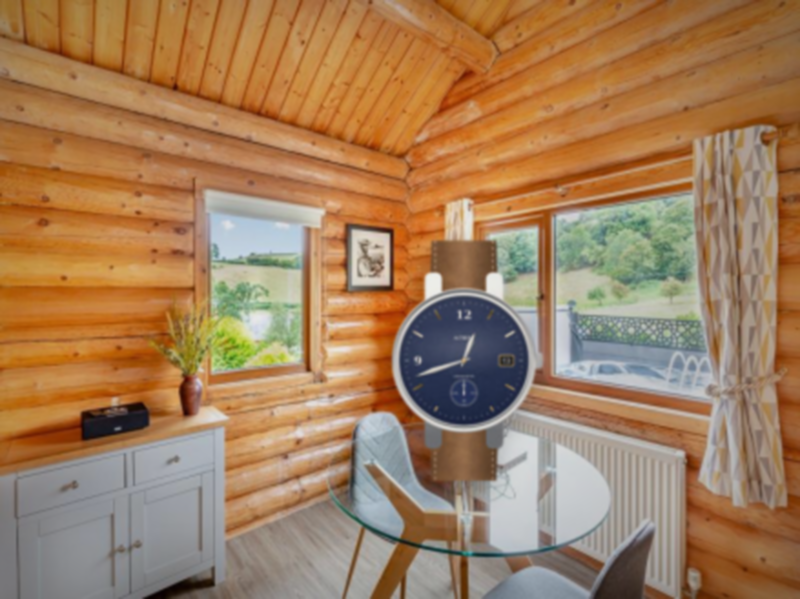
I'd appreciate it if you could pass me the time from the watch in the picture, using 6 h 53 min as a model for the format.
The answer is 12 h 42 min
